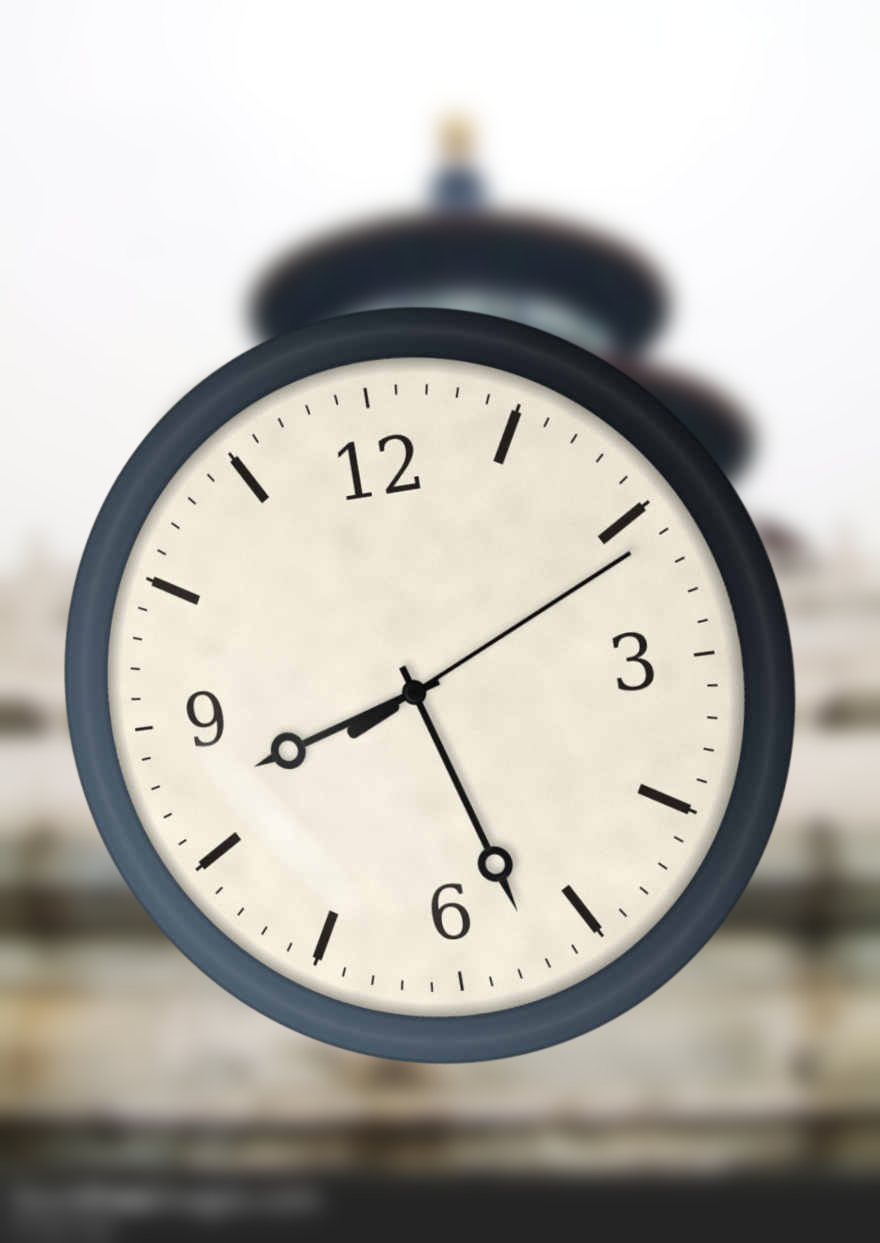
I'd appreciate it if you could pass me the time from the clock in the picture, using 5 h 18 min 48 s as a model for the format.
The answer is 8 h 27 min 11 s
